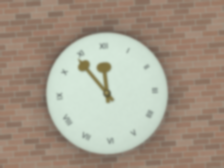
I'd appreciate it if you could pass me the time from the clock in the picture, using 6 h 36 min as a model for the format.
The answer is 11 h 54 min
